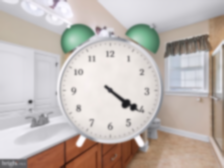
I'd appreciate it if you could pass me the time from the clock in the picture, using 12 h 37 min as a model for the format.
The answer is 4 h 21 min
